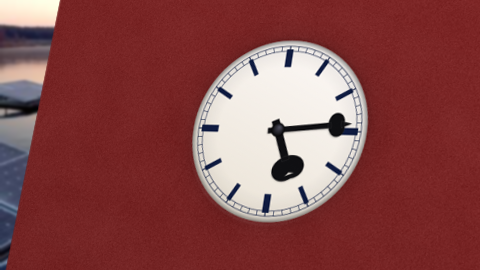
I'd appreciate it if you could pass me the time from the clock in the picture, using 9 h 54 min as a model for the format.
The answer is 5 h 14 min
